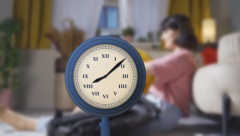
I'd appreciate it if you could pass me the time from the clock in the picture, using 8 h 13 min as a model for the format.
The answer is 8 h 08 min
